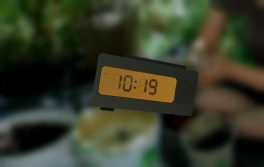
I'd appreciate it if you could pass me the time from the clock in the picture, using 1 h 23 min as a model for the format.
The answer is 10 h 19 min
